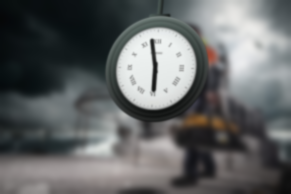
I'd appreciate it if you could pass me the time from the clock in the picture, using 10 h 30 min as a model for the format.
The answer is 5 h 58 min
